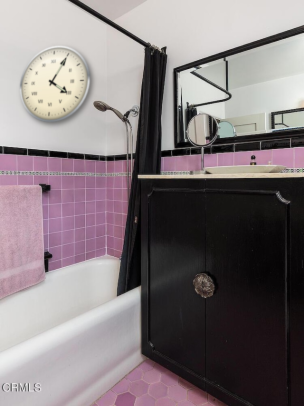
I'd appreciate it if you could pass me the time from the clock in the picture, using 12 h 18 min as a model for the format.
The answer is 4 h 05 min
